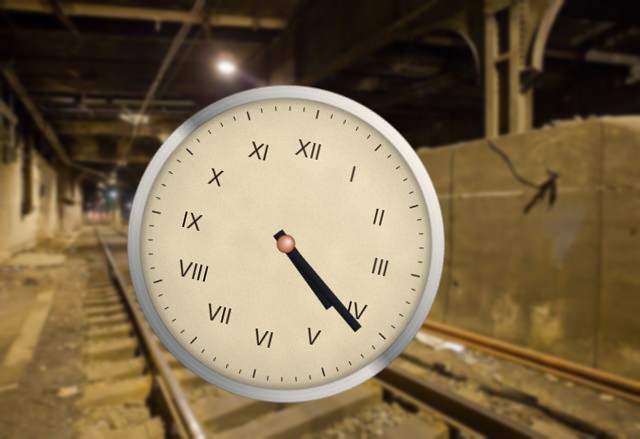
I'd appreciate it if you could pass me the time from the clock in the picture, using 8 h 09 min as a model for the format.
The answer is 4 h 21 min
